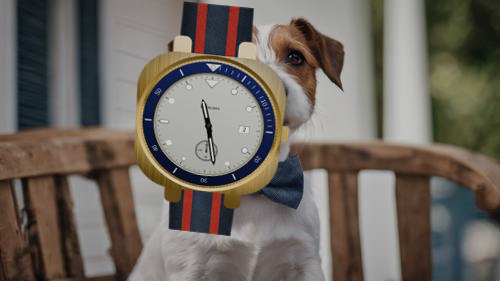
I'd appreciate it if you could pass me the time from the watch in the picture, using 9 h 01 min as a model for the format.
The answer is 11 h 28 min
